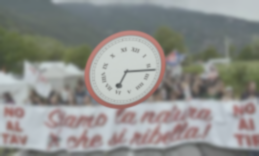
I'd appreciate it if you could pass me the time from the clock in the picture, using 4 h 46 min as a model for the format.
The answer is 6 h 12 min
